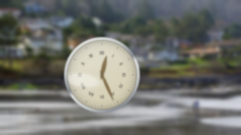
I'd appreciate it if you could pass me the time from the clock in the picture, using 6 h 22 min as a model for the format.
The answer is 12 h 26 min
